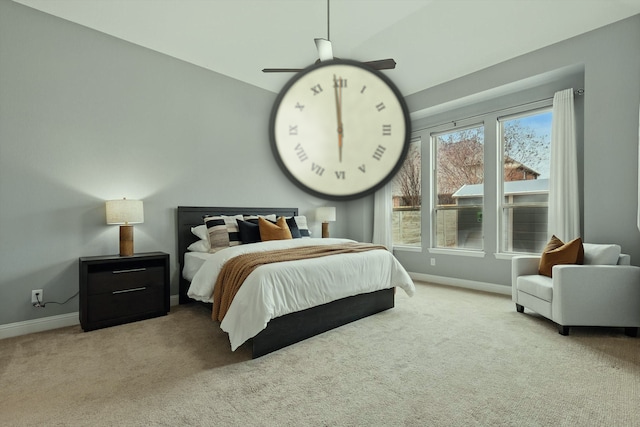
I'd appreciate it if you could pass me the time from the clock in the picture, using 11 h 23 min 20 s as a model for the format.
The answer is 5 h 59 min 00 s
